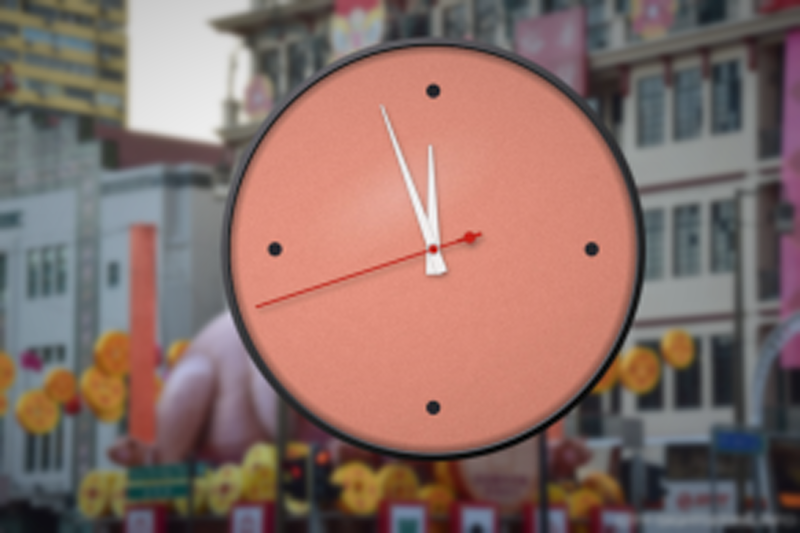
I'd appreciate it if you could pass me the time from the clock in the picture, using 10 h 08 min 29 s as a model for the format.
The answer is 11 h 56 min 42 s
